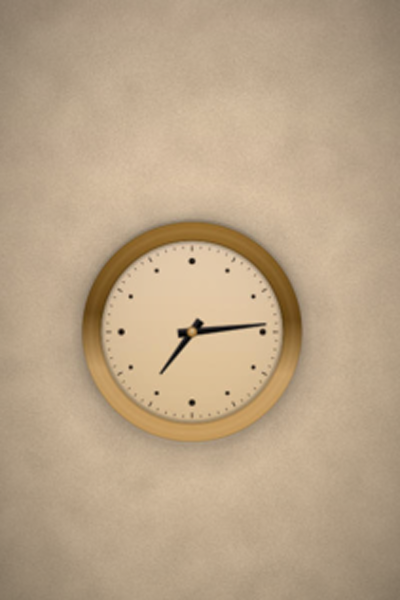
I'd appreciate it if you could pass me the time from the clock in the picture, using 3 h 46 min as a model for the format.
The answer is 7 h 14 min
